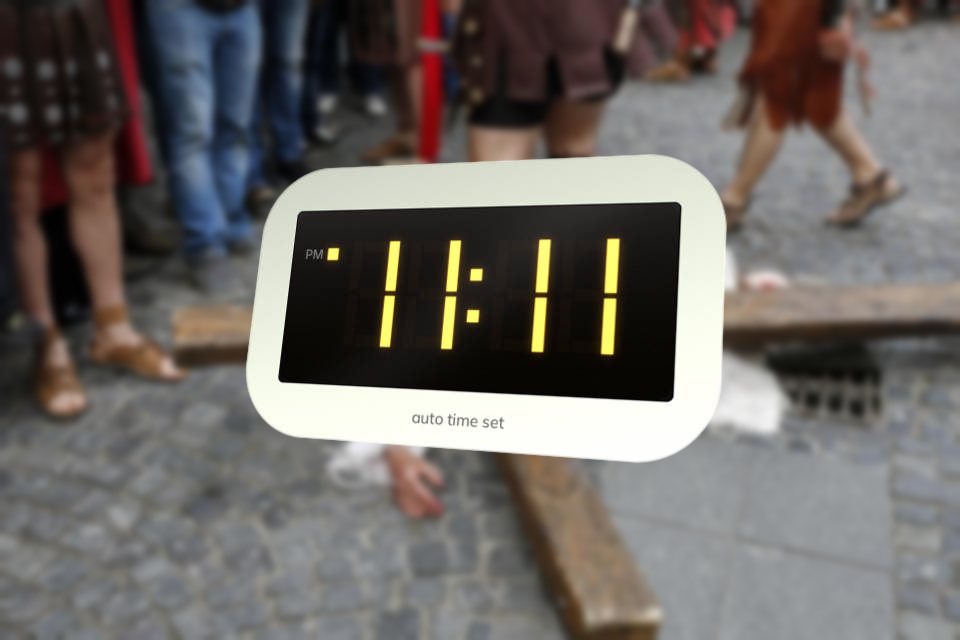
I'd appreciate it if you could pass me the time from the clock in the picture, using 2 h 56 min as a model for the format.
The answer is 11 h 11 min
